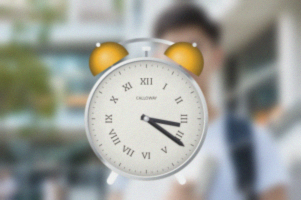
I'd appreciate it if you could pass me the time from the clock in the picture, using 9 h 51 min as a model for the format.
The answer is 3 h 21 min
